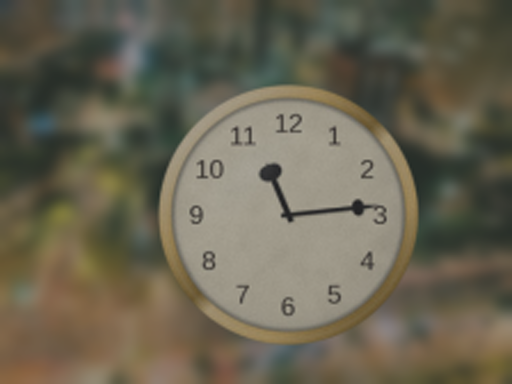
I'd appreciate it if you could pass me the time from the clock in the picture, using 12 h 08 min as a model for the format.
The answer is 11 h 14 min
